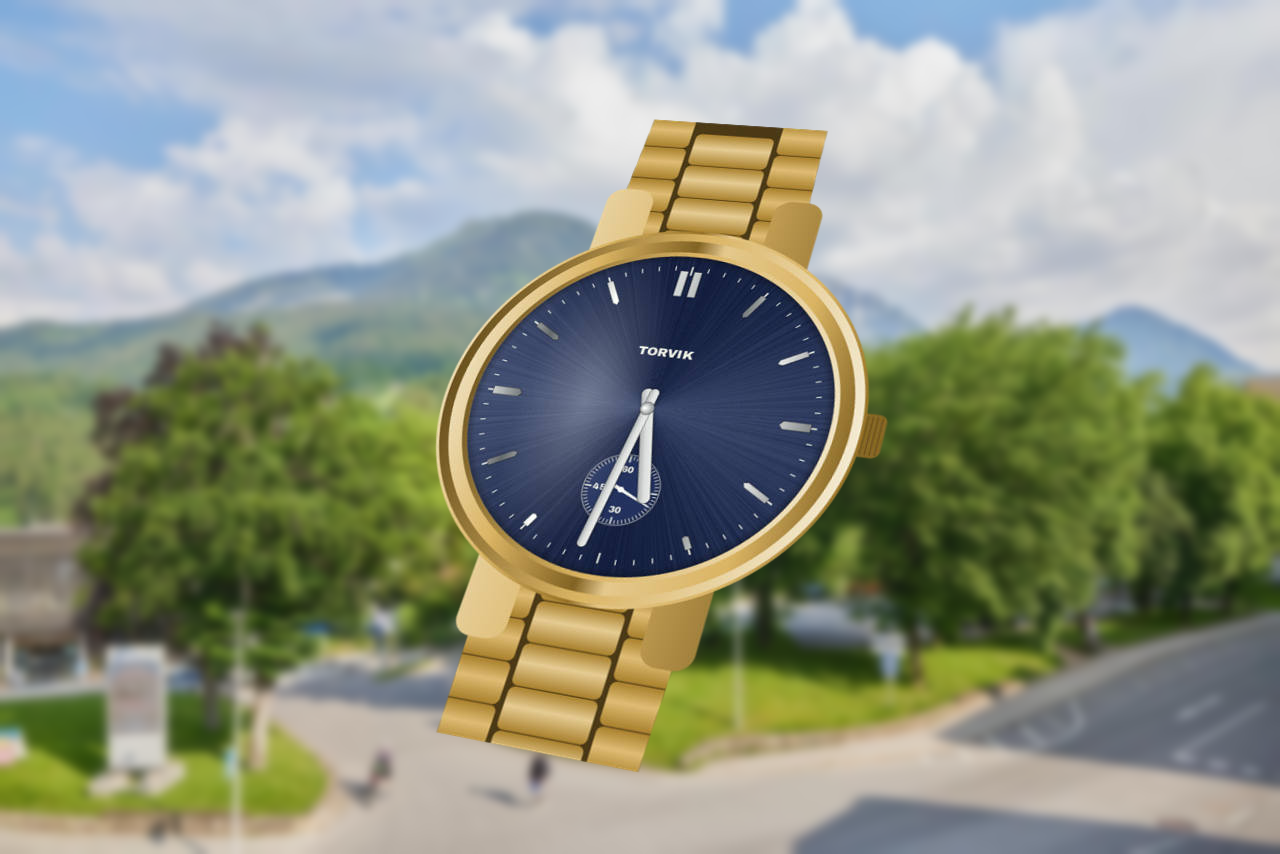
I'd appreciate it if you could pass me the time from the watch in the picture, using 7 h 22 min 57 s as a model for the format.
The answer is 5 h 31 min 19 s
